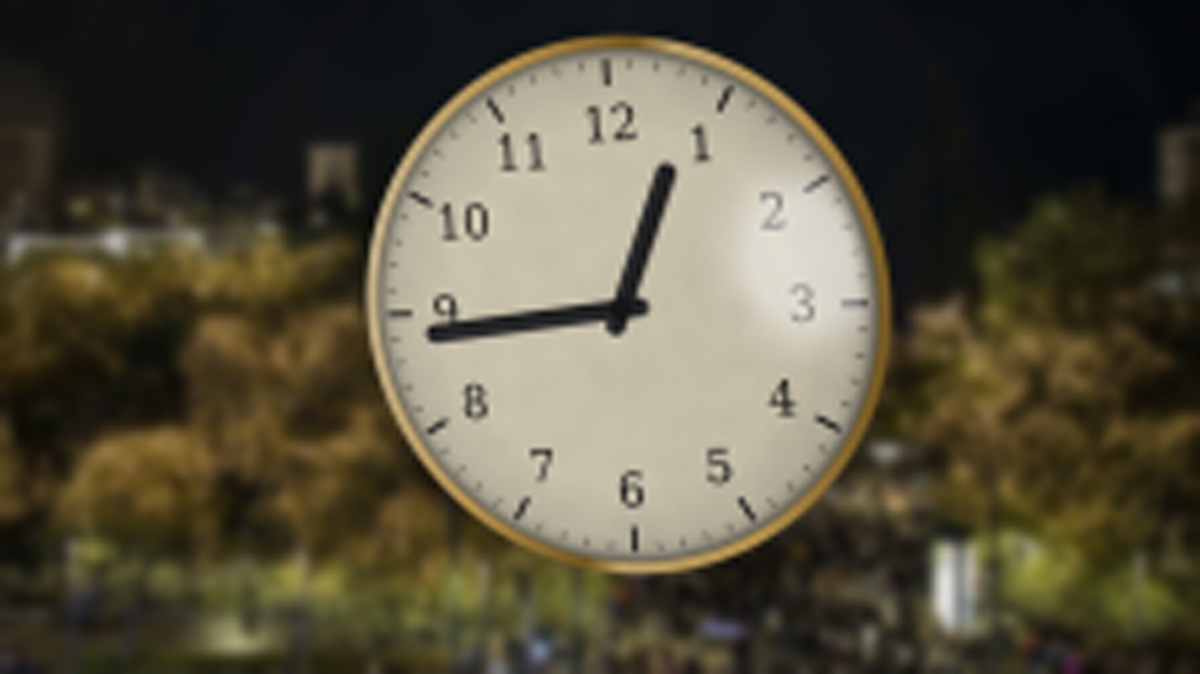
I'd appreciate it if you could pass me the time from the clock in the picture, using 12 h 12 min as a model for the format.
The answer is 12 h 44 min
